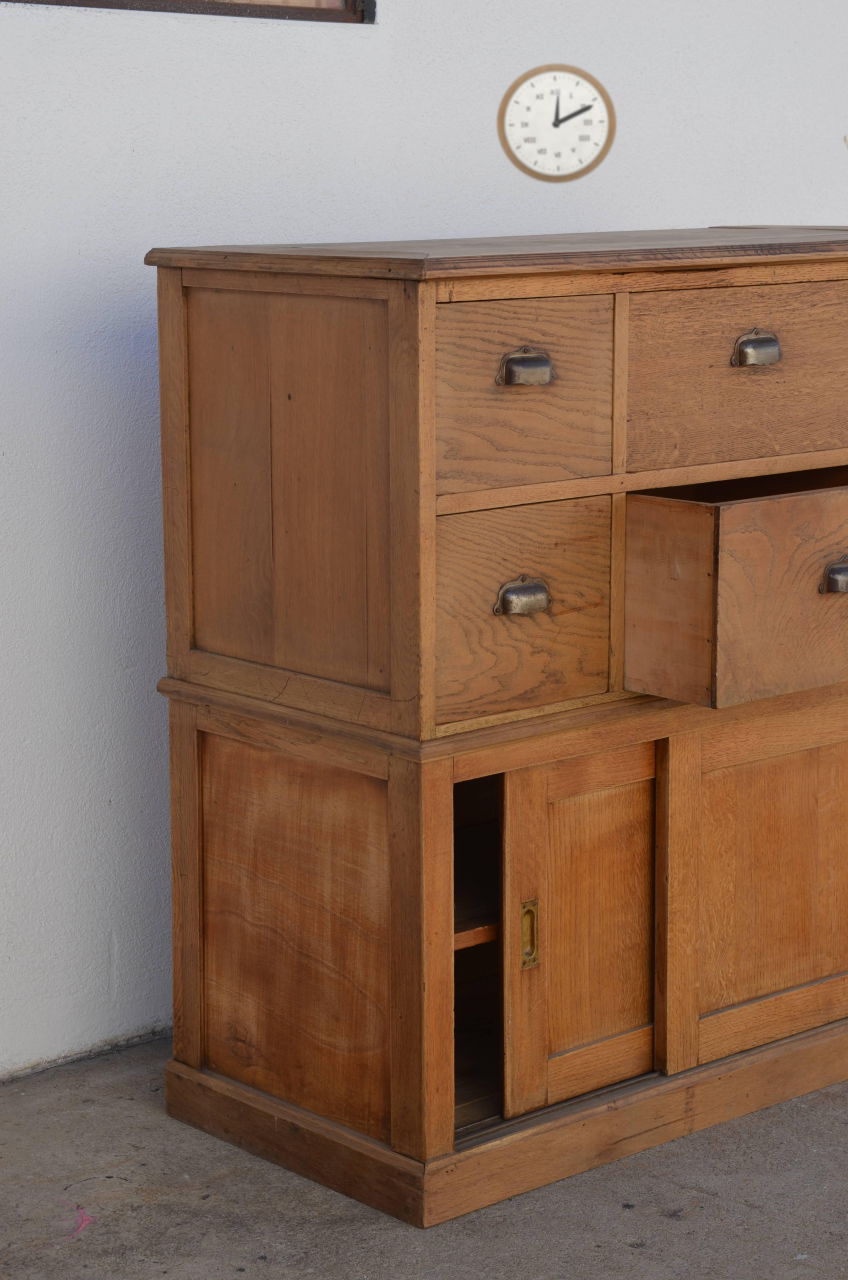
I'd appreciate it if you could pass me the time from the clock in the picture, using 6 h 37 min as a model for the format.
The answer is 12 h 11 min
